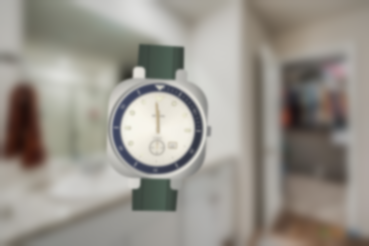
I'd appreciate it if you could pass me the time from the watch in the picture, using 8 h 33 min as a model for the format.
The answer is 11 h 59 min
